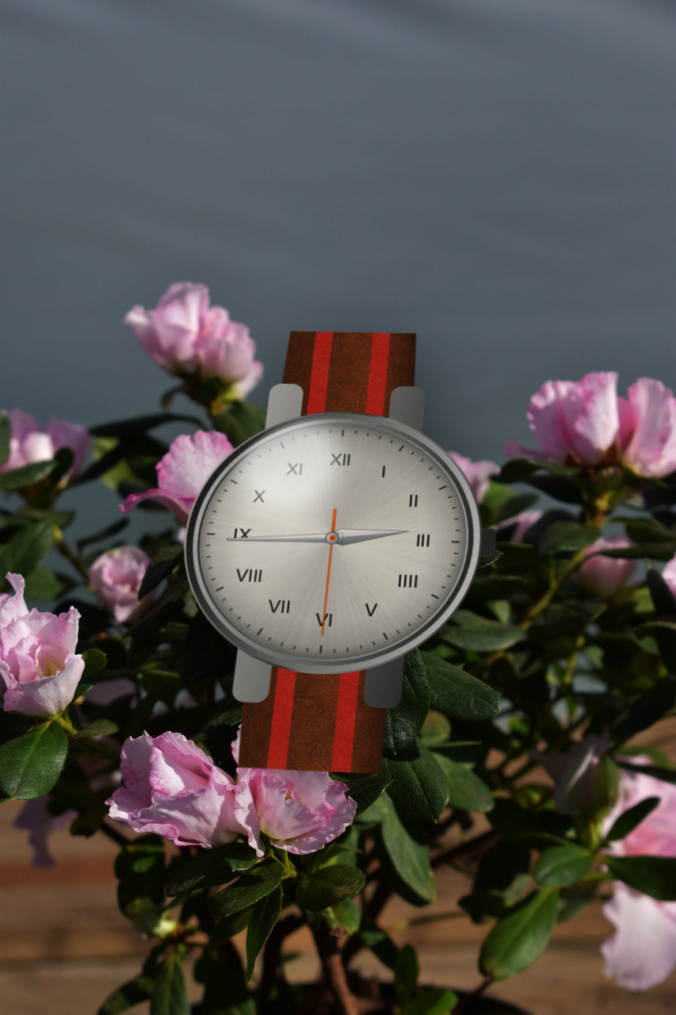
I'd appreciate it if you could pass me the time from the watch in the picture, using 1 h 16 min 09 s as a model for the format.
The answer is 2 h 44 min 30 s
